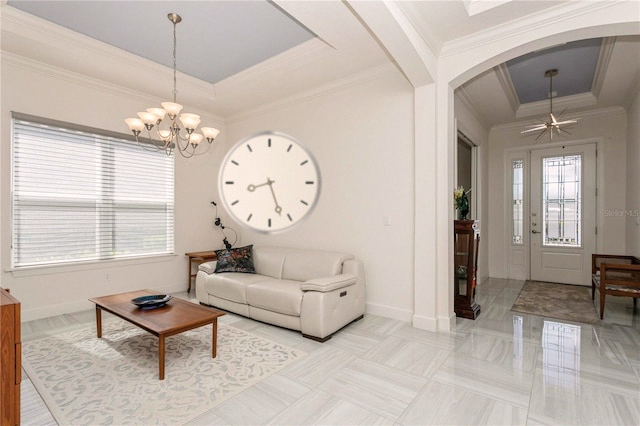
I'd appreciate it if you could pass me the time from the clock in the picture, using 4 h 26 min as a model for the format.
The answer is 8 h 27 min
